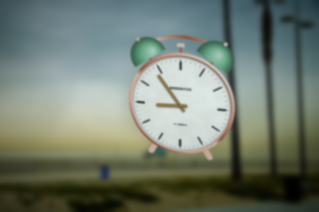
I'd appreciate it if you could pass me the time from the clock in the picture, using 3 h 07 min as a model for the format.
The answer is 8 h 54 min
